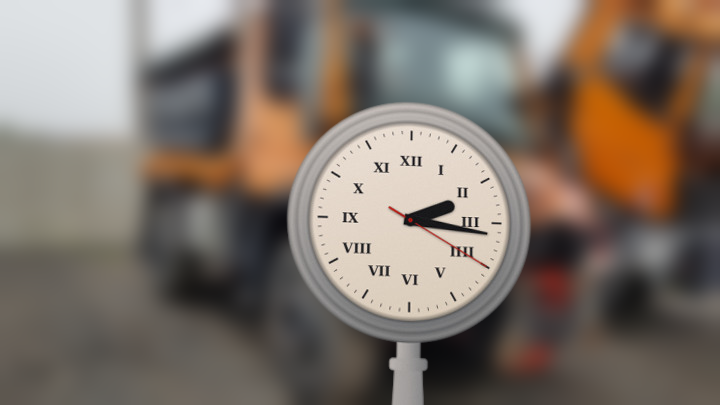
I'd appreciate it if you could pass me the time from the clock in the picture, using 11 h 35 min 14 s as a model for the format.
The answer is 2 h 16 min 20 s
